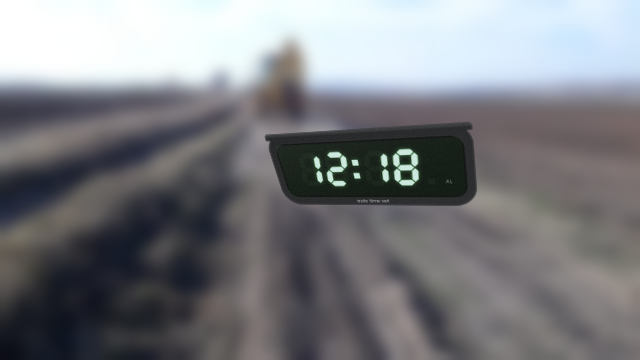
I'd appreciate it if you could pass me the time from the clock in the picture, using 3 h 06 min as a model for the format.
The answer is 12 h 18 min
